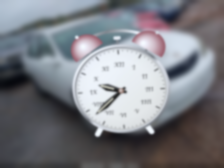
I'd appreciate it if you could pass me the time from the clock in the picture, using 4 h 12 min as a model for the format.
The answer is 9 h 38 min
